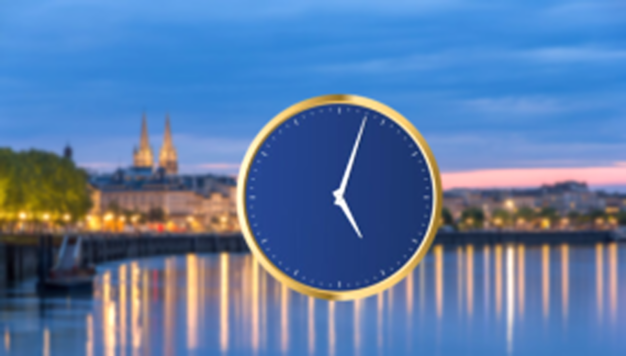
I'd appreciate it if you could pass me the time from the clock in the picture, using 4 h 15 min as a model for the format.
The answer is 5 h 03 min
